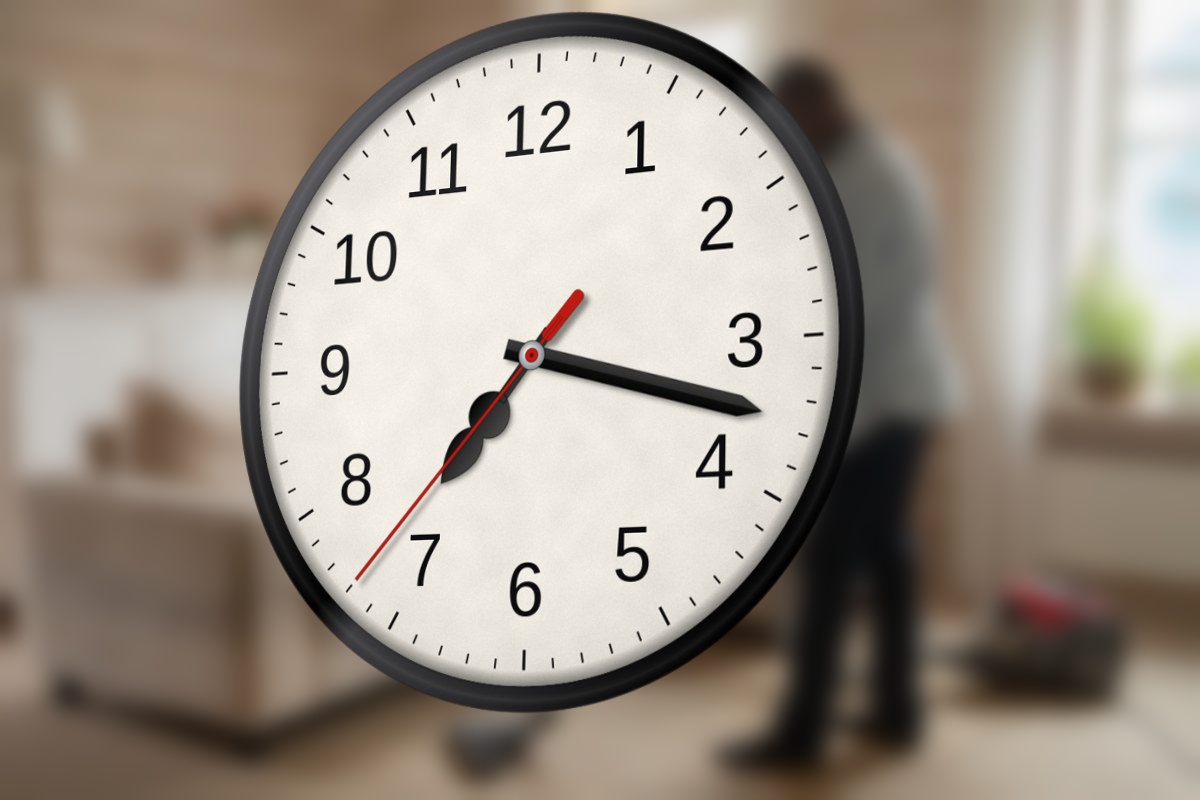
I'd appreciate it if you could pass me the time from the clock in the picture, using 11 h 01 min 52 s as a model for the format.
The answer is 7 h 17 min 37 s
